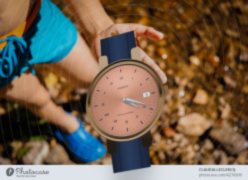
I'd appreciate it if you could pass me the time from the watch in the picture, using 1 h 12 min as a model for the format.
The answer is 4 h 19 min
